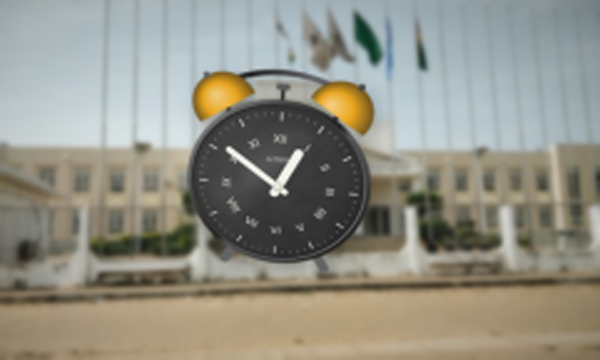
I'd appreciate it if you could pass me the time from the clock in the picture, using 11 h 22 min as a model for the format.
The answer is 12 h 51 min
